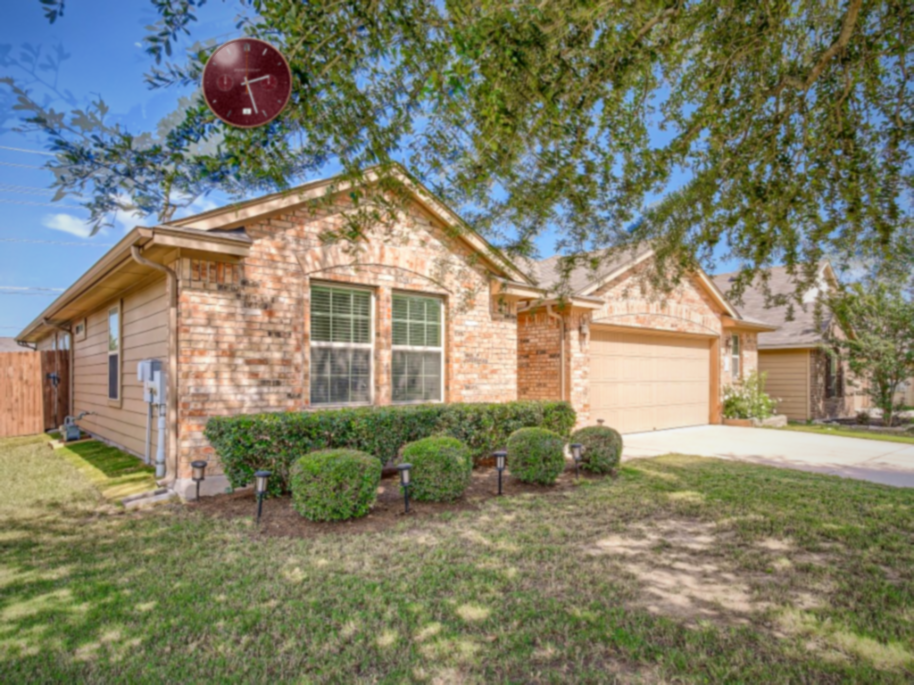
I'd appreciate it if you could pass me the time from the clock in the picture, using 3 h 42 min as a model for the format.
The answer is 2 h 27 min
